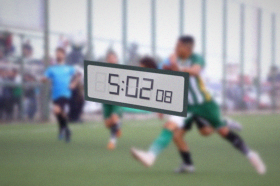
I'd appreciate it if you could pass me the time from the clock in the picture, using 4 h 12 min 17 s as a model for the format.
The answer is 5 h 02 min 08 s
